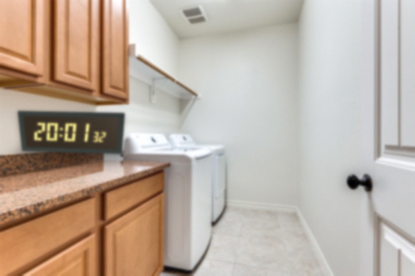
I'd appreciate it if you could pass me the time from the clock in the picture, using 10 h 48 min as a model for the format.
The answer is 20 h 01 min
